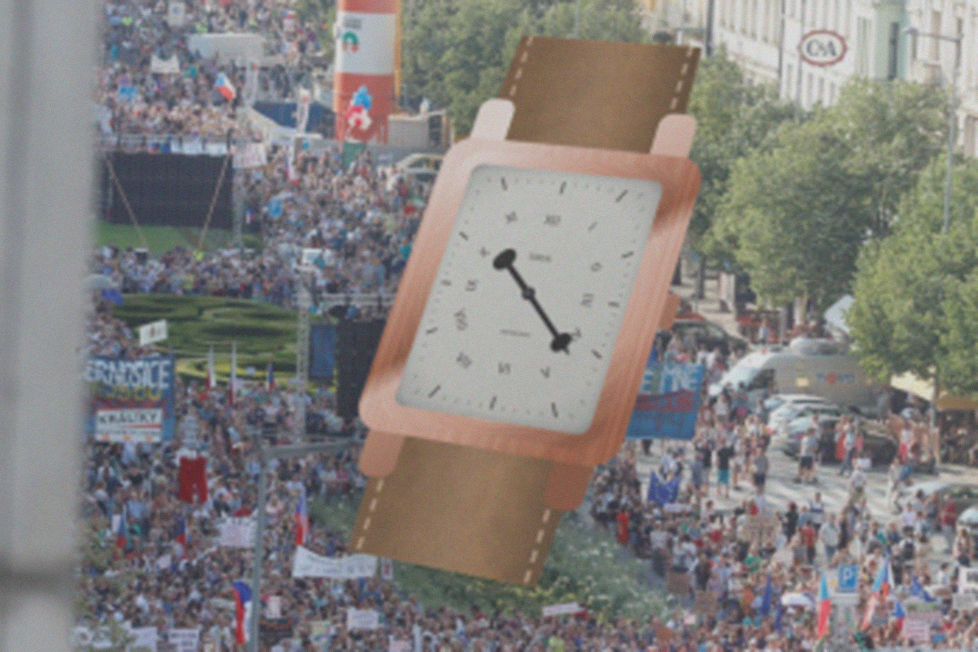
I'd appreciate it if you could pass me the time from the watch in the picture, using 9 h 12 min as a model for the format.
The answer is 10 h 22 min
